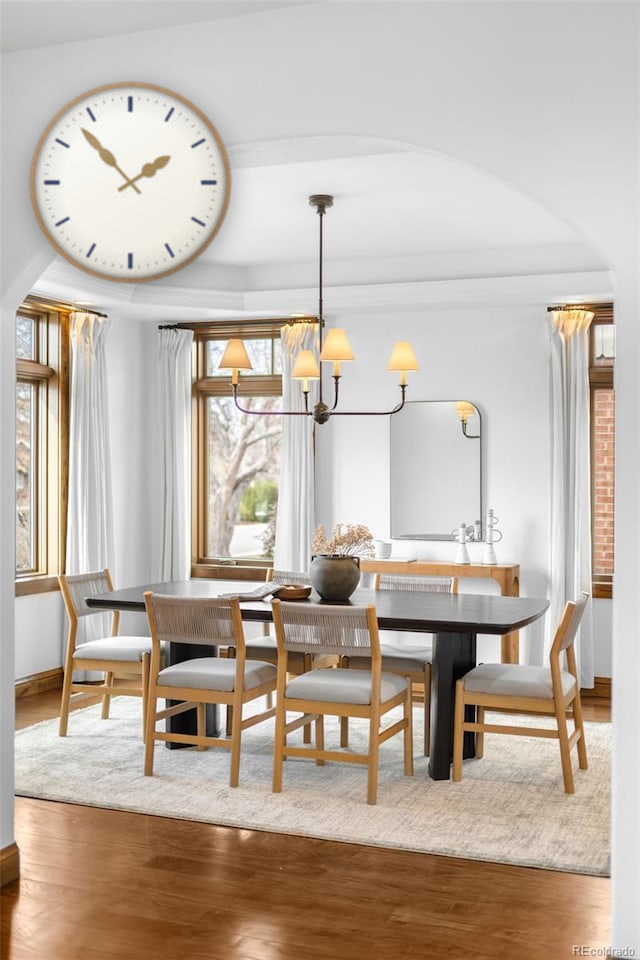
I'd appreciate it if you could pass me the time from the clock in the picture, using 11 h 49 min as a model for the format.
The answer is 1 h 53 min
